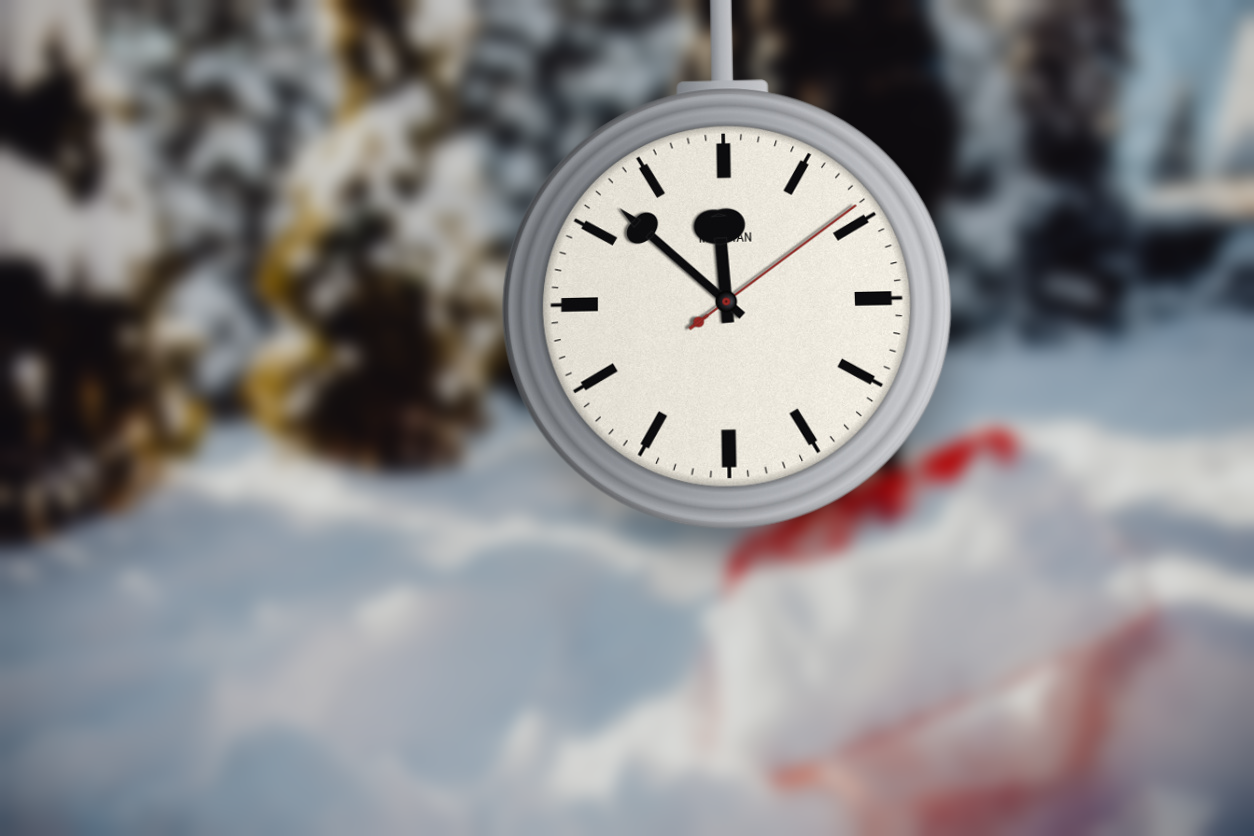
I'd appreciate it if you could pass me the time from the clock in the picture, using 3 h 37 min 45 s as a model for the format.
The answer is 11 h 52 min 09 s
